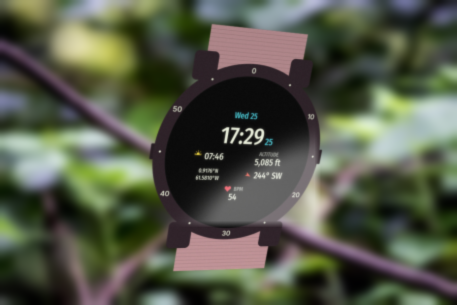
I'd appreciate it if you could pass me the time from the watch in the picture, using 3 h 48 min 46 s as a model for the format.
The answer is 17 h 29 min 25 s
